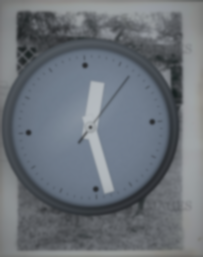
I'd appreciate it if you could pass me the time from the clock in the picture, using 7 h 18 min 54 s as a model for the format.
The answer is 12 h 28 min 07 s
